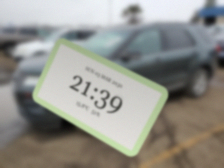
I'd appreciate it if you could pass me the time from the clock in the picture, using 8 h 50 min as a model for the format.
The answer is 21 h 39 min
